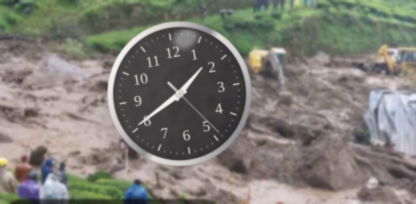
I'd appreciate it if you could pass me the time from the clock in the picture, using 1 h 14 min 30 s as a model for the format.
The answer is 1 h 40 min 24 s
